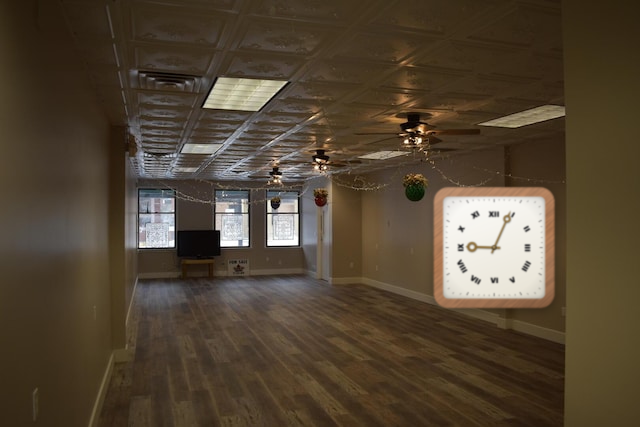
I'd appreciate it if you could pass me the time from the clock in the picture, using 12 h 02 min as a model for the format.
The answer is 9 h 04 min
